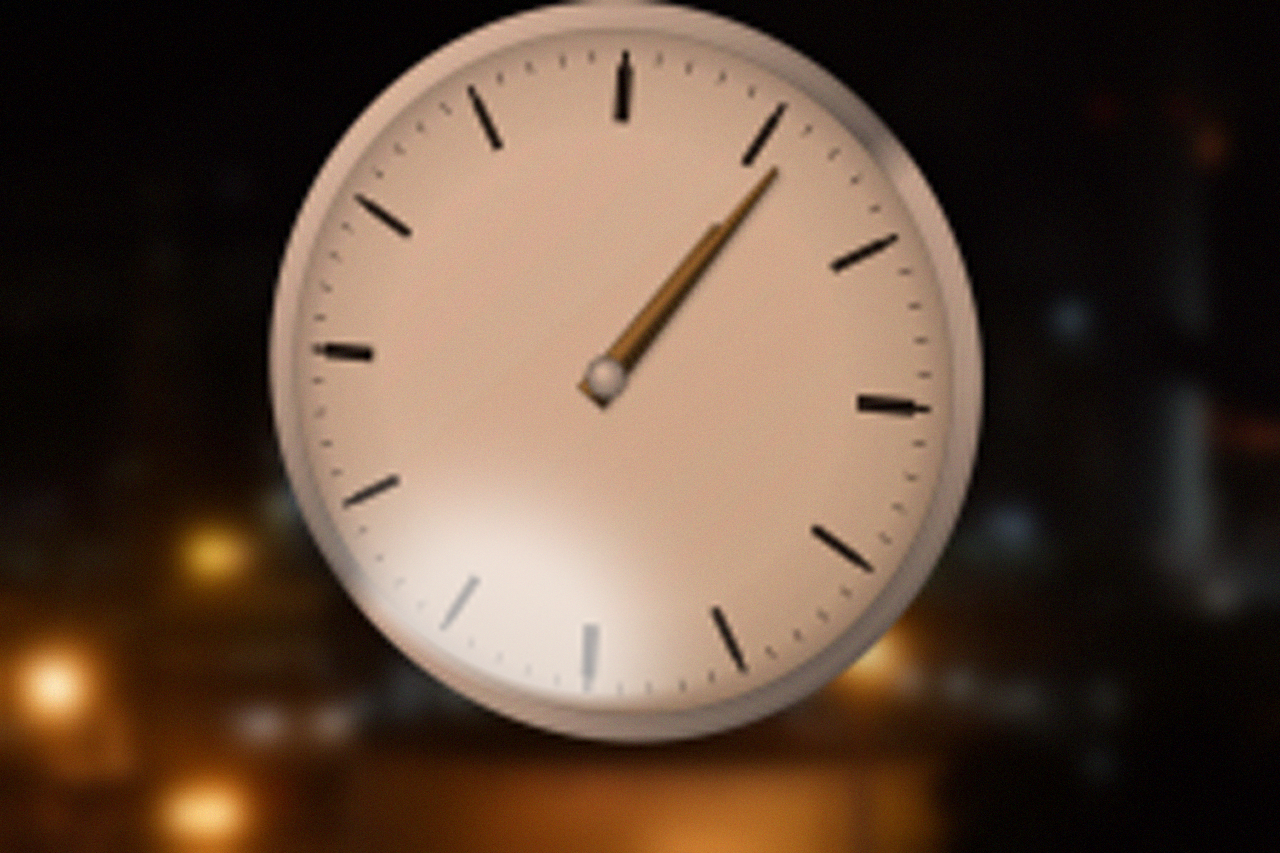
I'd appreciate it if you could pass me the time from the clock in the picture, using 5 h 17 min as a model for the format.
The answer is 1 h 06 min
